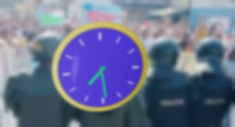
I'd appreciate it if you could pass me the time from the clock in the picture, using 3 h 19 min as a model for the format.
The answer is 7 h 29 min
